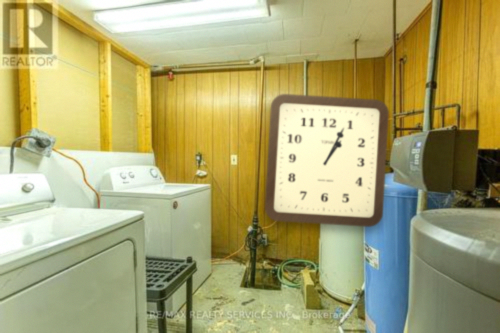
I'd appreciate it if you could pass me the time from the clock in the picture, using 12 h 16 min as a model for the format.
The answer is 1 h 04 min
